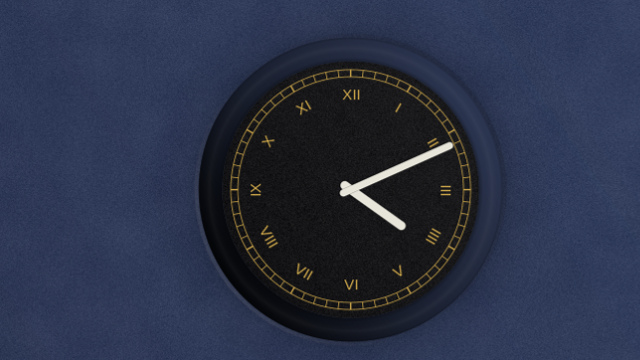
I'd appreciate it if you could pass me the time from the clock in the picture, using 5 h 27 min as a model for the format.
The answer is 4 h 11 min
